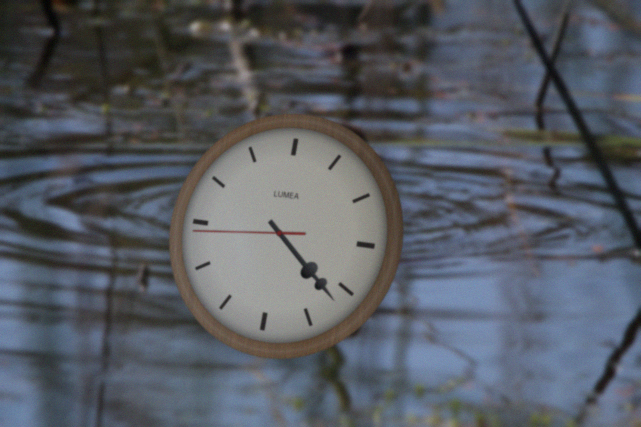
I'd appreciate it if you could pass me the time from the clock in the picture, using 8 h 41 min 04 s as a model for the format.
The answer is 4 h 21 min 44 s
